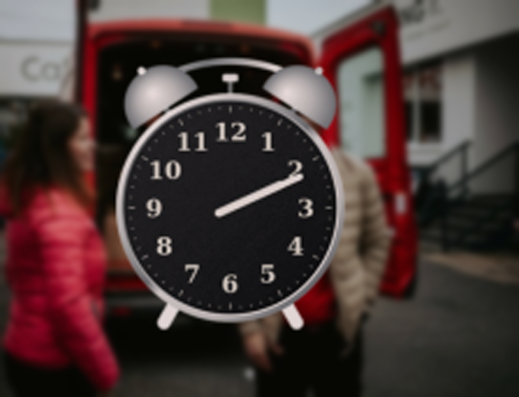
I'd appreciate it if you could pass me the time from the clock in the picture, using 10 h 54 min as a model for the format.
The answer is 2 h 11 min
